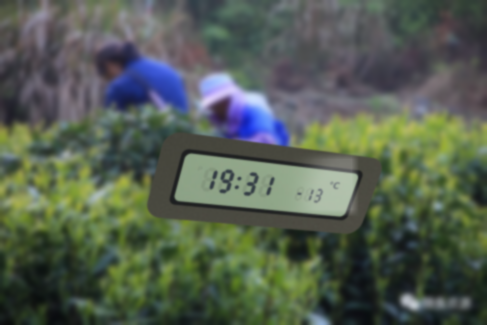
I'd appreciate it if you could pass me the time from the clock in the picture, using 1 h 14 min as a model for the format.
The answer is 19 h 31 min
